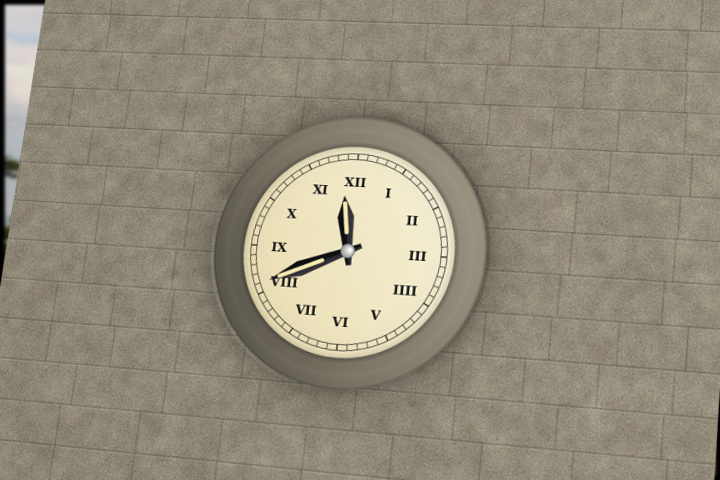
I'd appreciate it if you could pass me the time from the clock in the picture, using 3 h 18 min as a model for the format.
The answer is 11 h 41 min
